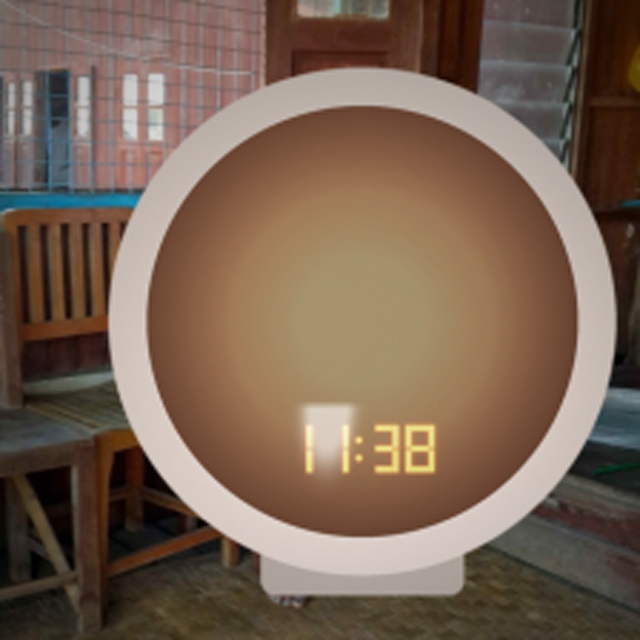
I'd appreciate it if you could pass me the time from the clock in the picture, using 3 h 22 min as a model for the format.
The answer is 11 h 38 min
